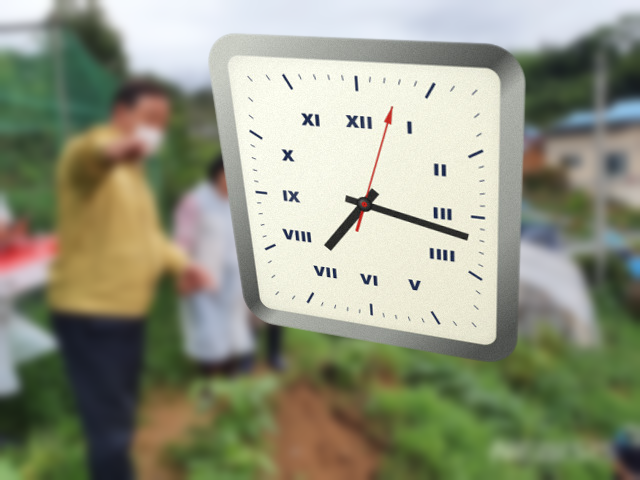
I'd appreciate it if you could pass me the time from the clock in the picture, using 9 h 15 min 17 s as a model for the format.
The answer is 7 h 17 min 03 s
